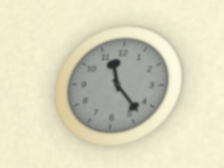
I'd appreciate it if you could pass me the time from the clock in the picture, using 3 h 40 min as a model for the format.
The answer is 11 h 23 min
